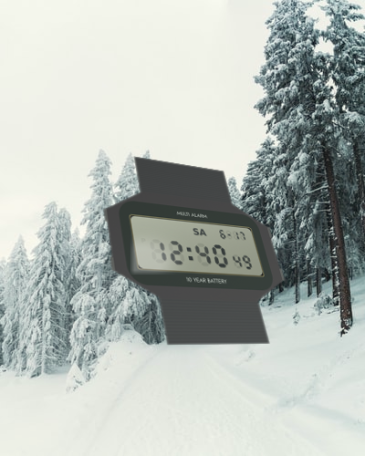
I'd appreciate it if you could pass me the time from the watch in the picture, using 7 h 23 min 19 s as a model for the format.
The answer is 12 h 40 min 49 s
